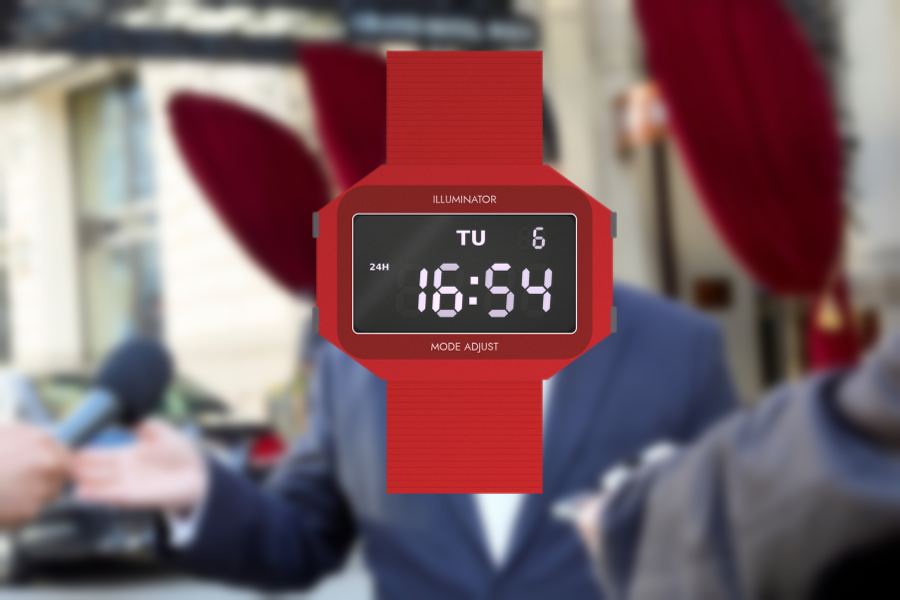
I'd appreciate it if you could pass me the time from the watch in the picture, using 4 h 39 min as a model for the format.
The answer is 16 h 54 min
